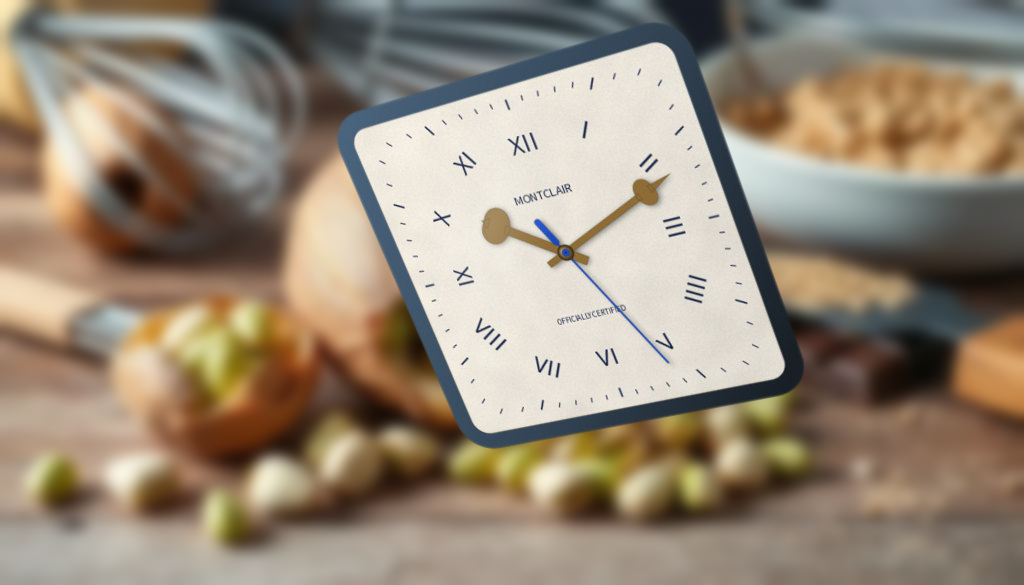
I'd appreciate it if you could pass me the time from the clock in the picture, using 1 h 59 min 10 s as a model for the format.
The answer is 10 h 11 min 26 s
